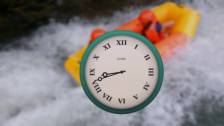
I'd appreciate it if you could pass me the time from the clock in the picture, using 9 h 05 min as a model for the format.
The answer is 8 h 42 min
